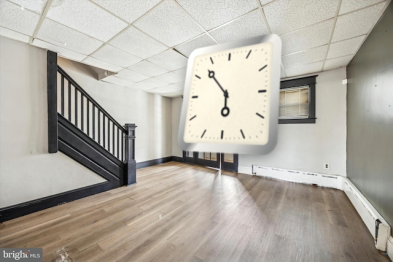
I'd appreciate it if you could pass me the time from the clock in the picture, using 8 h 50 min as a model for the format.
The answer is 5 h 53 min
